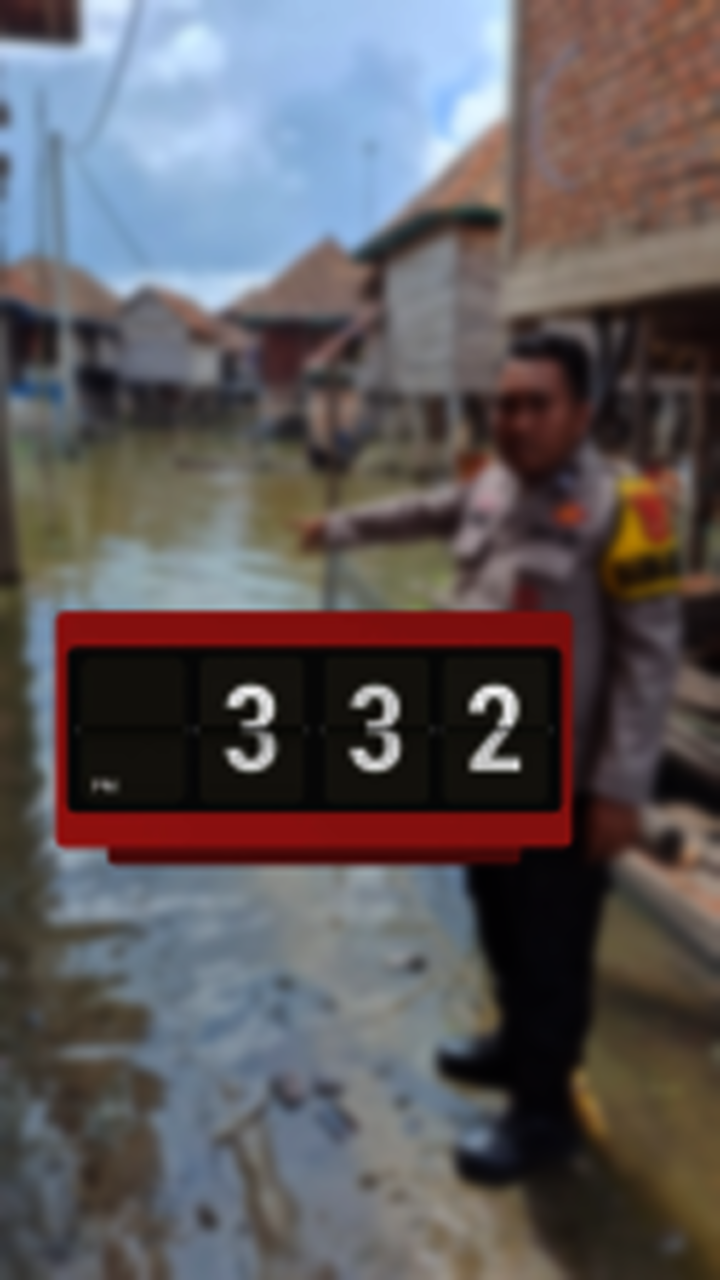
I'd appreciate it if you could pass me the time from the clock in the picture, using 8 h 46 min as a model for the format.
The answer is 3 h 32 min
